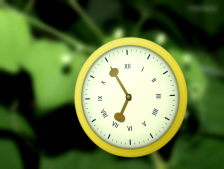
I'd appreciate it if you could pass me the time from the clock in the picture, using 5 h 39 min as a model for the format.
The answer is 6 h 55 min
